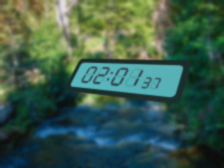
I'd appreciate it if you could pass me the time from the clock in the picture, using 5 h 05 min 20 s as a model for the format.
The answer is 2 h 01 min 37 s
